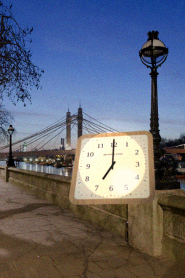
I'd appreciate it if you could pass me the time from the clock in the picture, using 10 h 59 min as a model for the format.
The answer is 7 h 00 min
